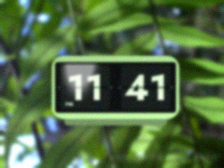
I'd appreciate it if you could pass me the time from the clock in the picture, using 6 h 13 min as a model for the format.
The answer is 11 h 41 min
